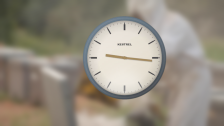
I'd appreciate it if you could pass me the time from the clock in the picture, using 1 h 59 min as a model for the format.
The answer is 9 h 16 min
